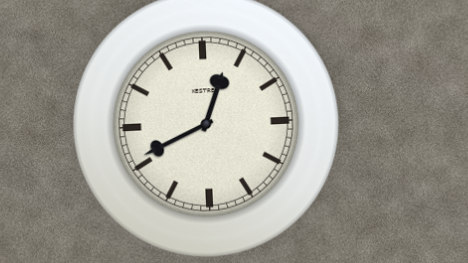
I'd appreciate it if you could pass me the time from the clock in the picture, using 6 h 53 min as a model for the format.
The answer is 12 h 41 min
